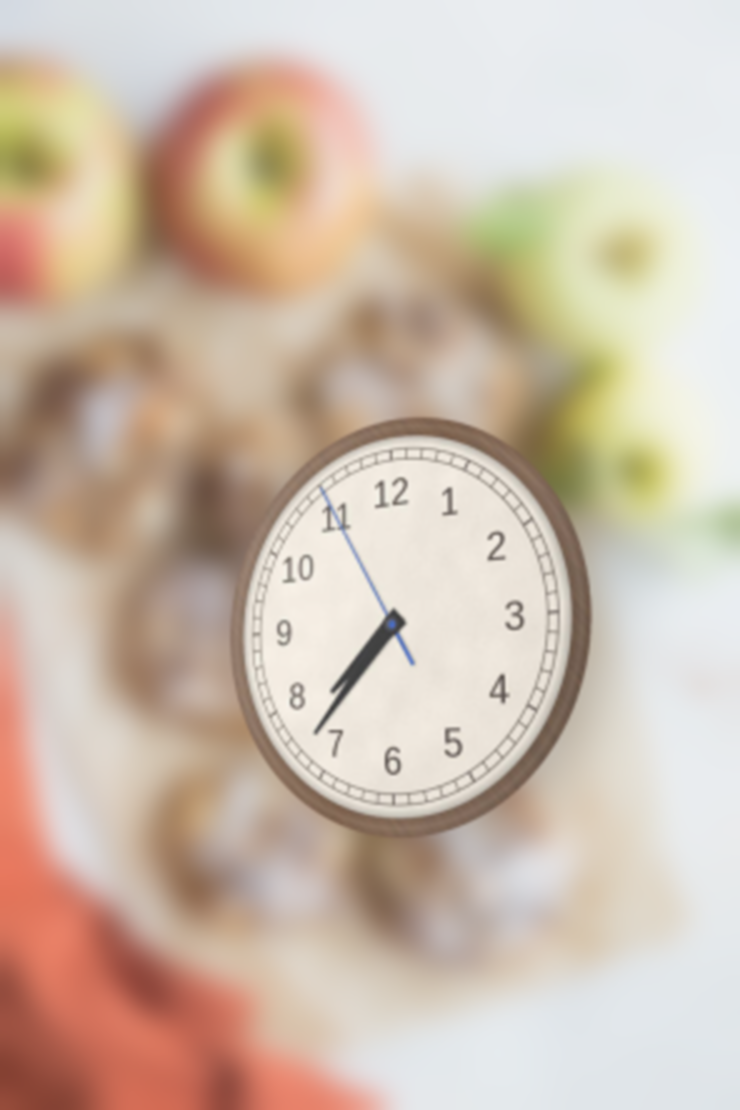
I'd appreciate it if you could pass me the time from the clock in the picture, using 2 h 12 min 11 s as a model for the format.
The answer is 7 h 36 min 55 s
